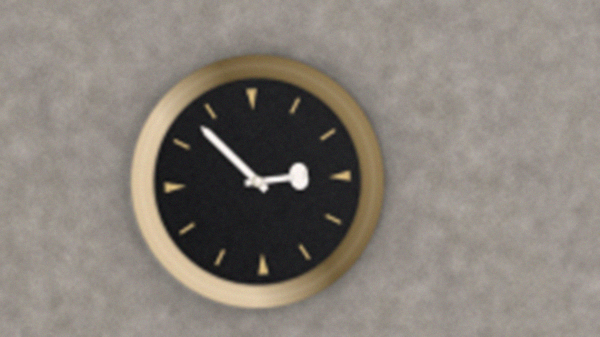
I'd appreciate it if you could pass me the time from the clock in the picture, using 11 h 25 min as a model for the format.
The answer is 2 h 53 min
